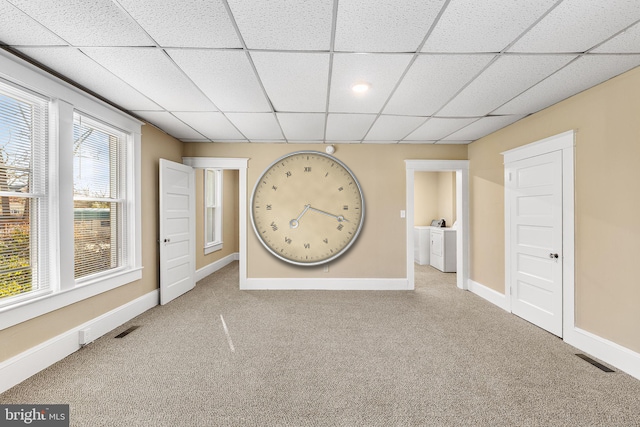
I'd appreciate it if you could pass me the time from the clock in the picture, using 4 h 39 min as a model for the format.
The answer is 7 h 18 min
